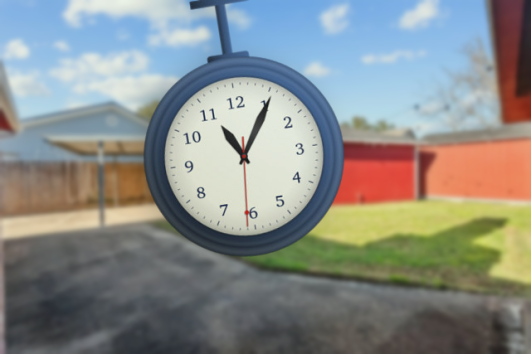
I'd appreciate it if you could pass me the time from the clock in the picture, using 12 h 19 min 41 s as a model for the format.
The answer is 11 h 05 min 31 s
